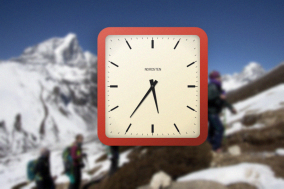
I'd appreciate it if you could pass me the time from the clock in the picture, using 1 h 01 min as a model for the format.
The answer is 5 h 36 min
